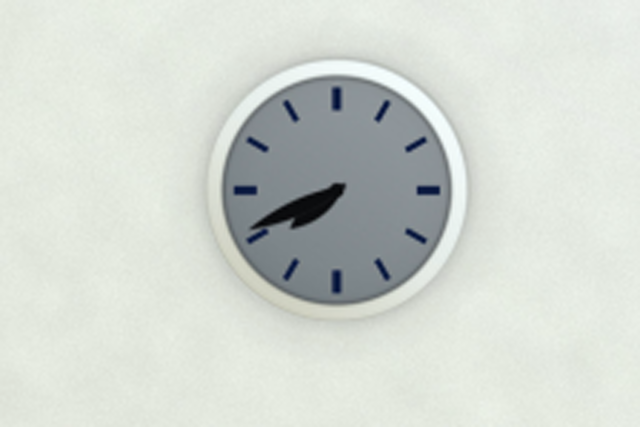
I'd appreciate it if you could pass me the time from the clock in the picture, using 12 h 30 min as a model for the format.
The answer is 7 h 41 min
